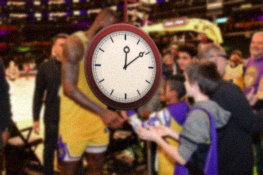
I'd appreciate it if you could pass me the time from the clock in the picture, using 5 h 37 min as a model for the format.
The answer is 12 h 09 min
